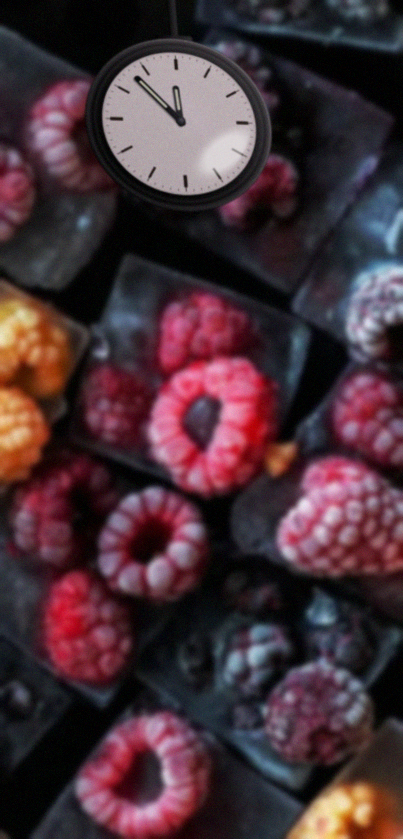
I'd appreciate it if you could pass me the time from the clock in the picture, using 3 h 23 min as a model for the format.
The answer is 11 h 53 min
